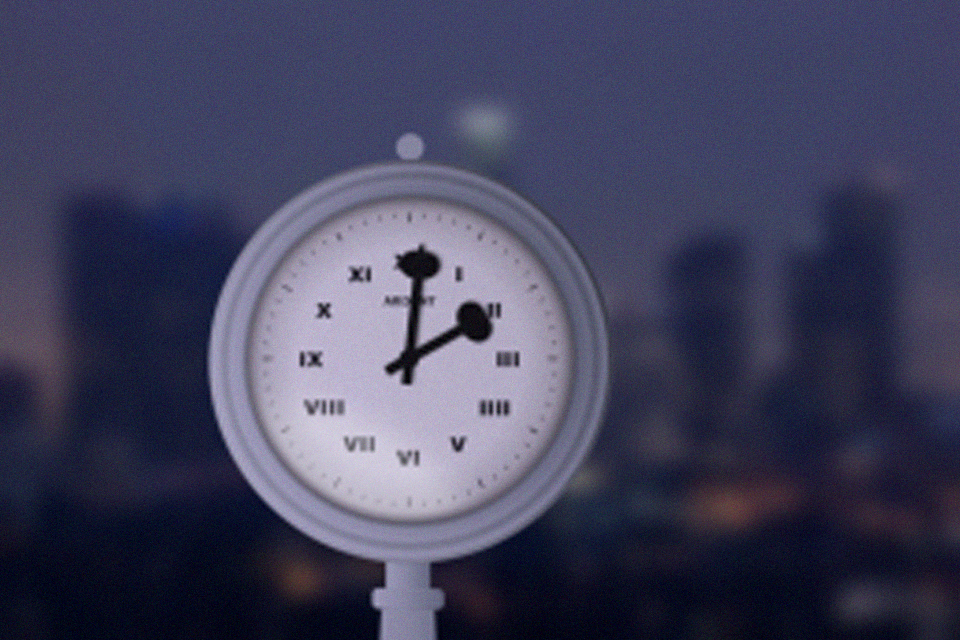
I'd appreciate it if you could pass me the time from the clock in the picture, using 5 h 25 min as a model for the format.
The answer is 2 h 01 min
